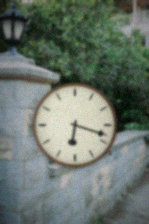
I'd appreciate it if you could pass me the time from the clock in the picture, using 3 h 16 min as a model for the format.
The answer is 6 h 18 min
